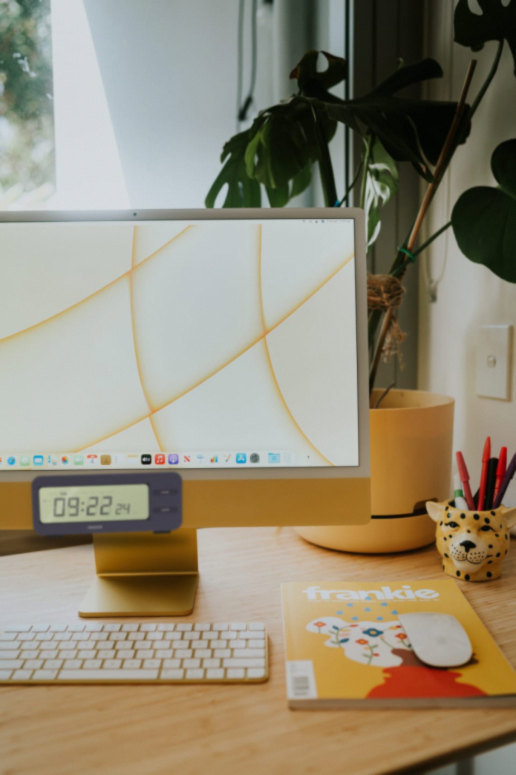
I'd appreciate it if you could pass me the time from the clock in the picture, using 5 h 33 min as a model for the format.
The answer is 9 h 22 min
